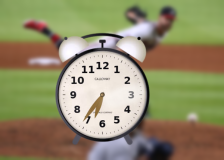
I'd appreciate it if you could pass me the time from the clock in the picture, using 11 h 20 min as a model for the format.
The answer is 6 h 36 min
